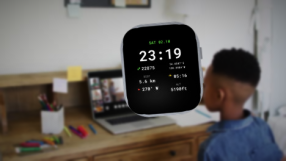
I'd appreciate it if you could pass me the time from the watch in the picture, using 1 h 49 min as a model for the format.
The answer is 23 h 19 min
